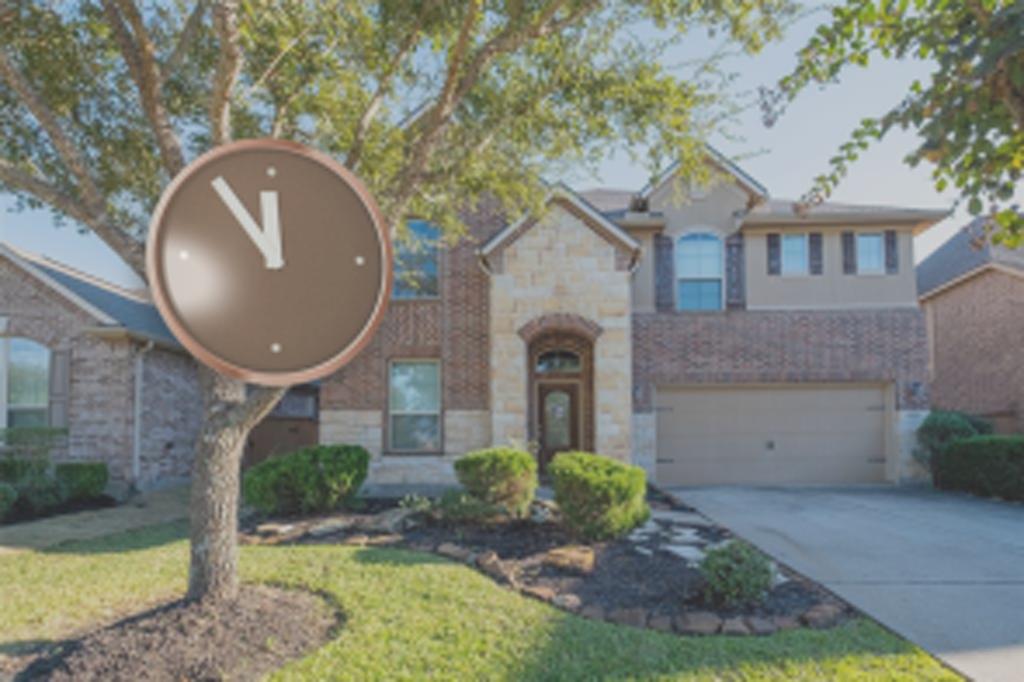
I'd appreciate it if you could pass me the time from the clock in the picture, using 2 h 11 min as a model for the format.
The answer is 11 h 54 min
